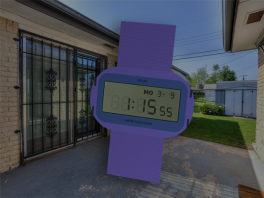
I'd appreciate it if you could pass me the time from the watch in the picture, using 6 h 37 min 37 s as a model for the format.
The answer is 1 h 15 min 55 s
